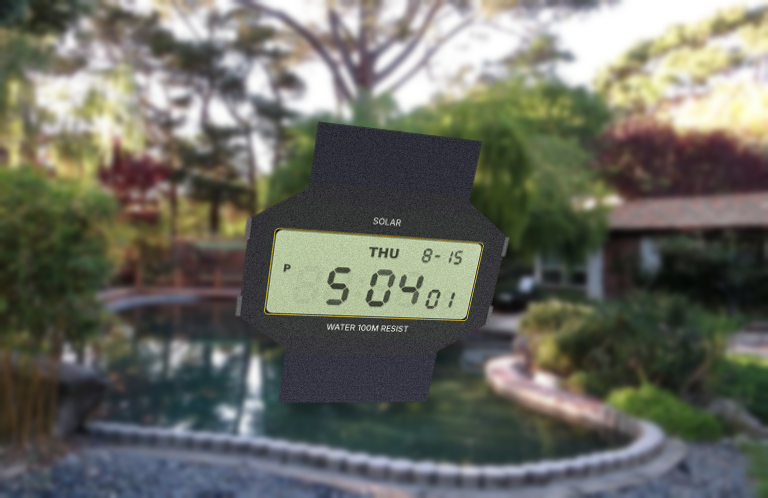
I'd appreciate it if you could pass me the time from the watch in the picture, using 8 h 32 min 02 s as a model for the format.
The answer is 5 h 04 min 01 s
